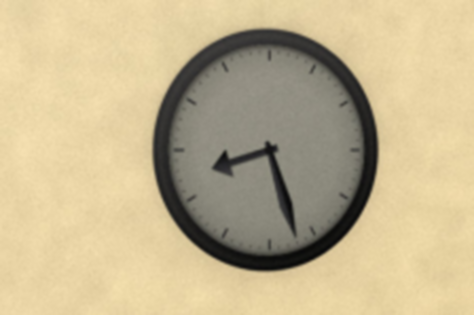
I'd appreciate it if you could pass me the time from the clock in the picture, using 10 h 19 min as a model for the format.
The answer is 8 h 27 min
